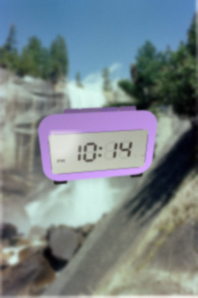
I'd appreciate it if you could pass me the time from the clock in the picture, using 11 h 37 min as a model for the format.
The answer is 10 h 14 min
